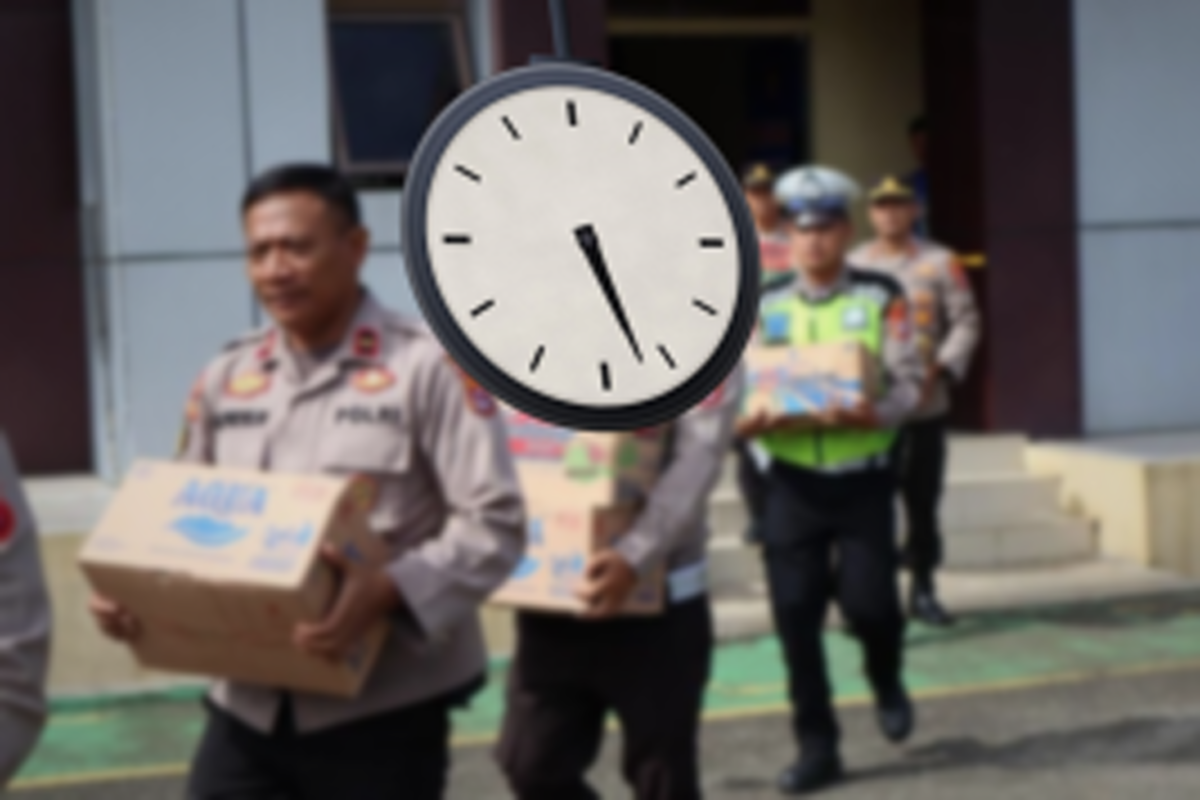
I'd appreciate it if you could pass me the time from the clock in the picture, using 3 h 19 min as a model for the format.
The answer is 5 h 27 min
